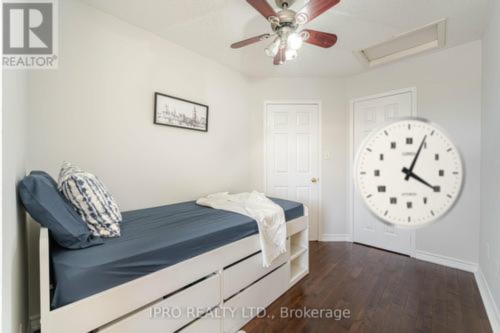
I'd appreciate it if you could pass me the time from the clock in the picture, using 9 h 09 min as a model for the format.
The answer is 4 h 04 min
